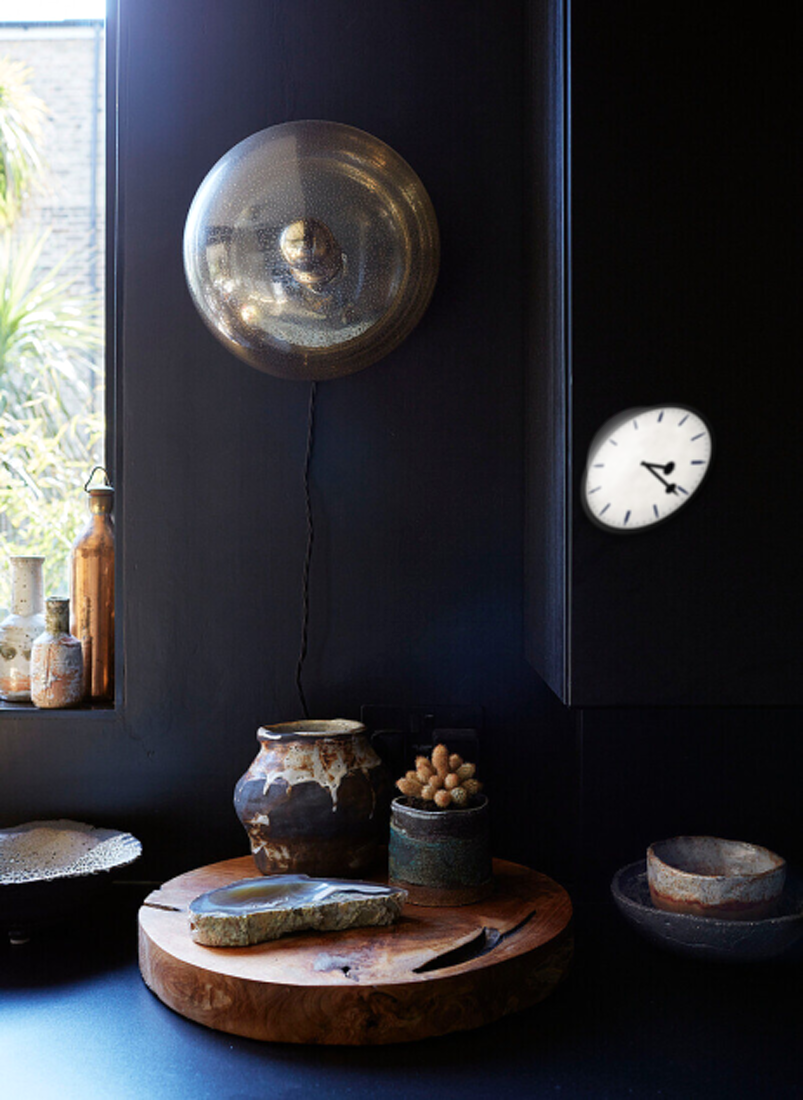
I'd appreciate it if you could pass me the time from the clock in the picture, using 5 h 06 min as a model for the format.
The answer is 3 h 21 min
